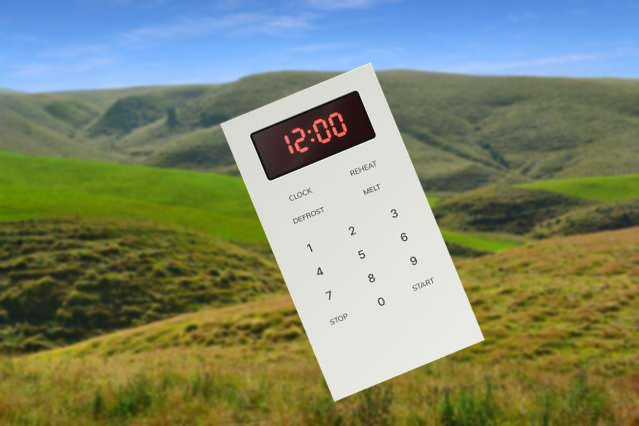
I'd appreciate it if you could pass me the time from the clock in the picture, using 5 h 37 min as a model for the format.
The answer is 12 h 00 min
